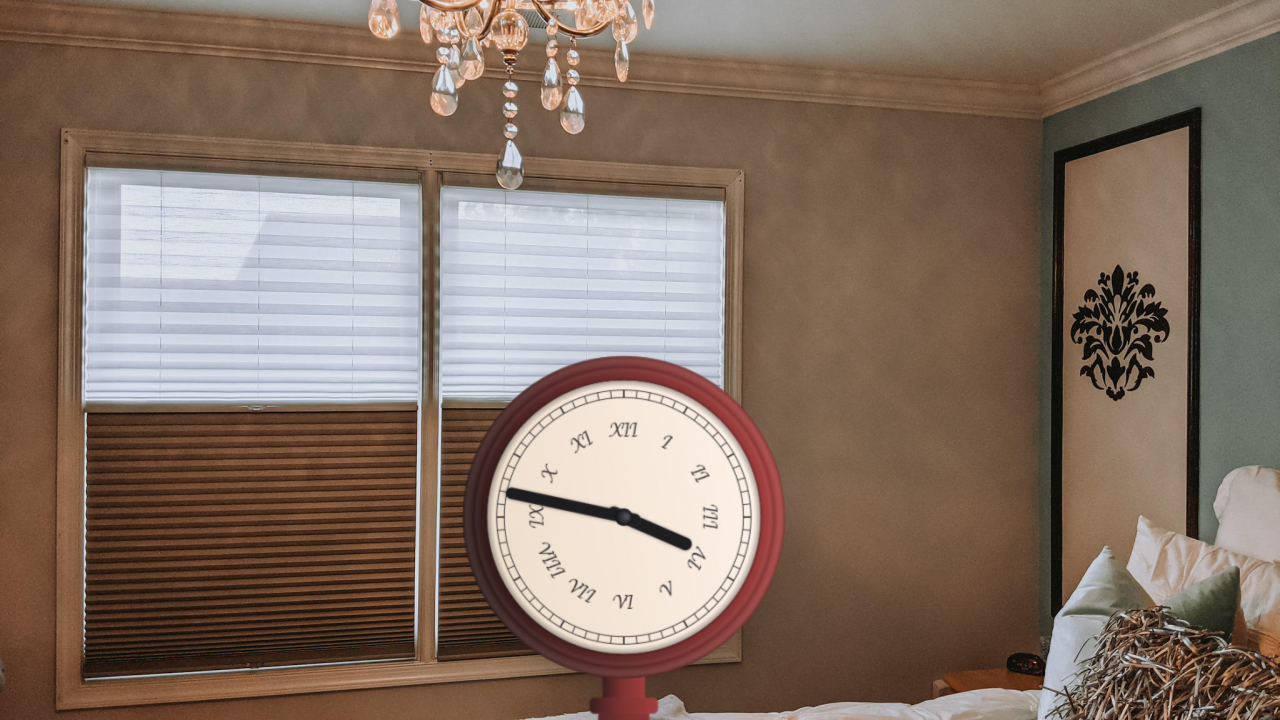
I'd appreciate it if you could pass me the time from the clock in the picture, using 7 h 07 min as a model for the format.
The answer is 3 h 47 min
